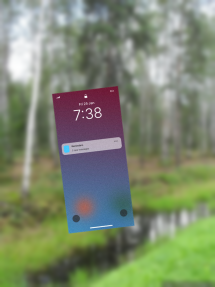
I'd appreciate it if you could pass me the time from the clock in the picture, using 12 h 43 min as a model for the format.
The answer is 7 h 38 min
